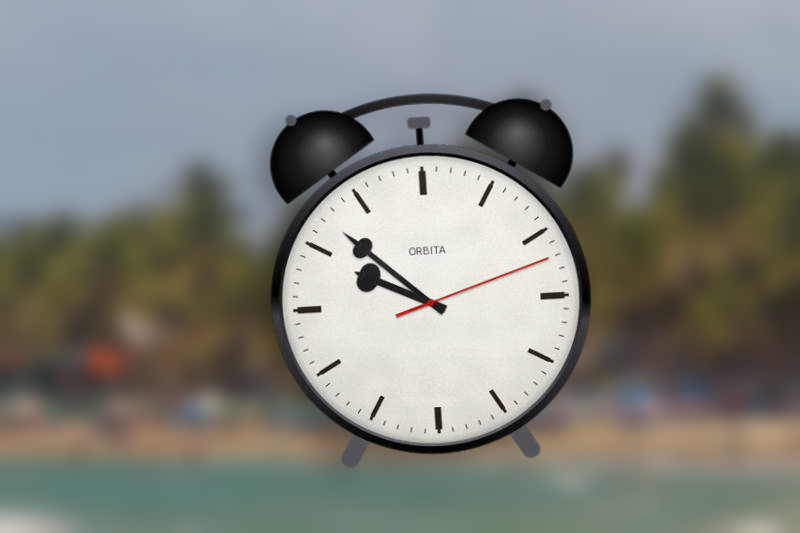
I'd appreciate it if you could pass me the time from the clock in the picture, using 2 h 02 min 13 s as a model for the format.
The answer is 9 h 52 min 12 s
